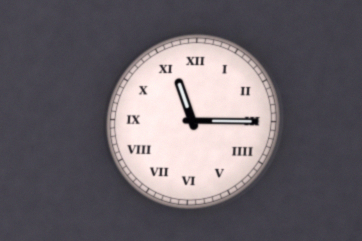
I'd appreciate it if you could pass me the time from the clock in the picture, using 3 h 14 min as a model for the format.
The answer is 11 h 15 min
